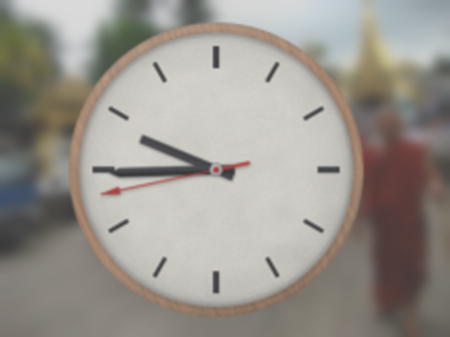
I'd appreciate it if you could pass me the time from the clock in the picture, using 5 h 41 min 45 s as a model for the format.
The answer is 9 h 44 min 43 s
